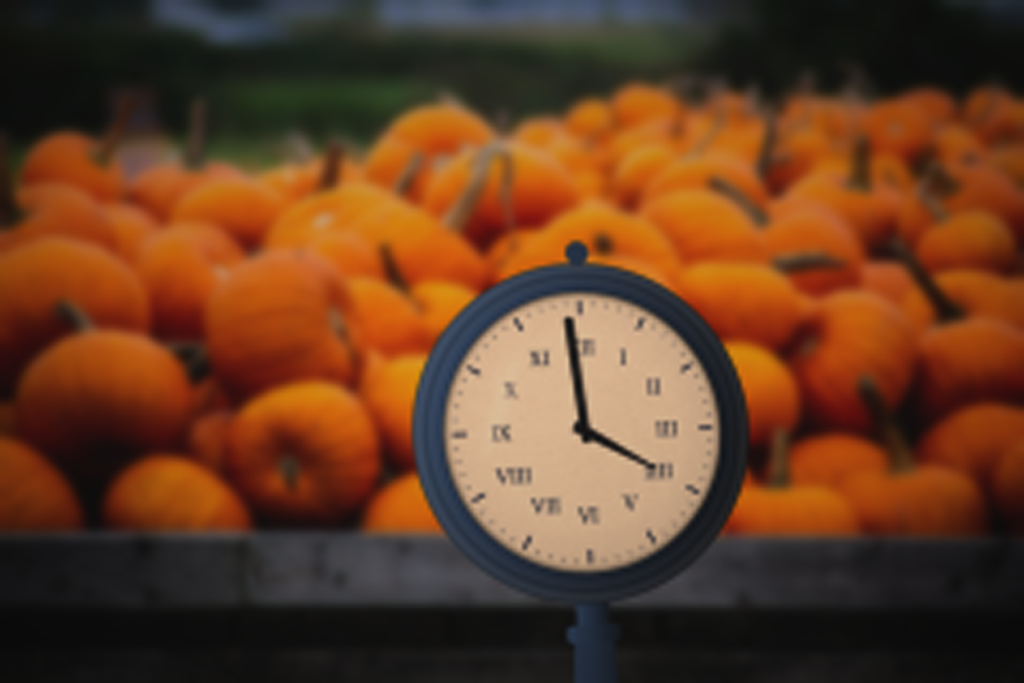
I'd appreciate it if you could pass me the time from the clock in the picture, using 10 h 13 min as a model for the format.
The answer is 3 h 59 min
